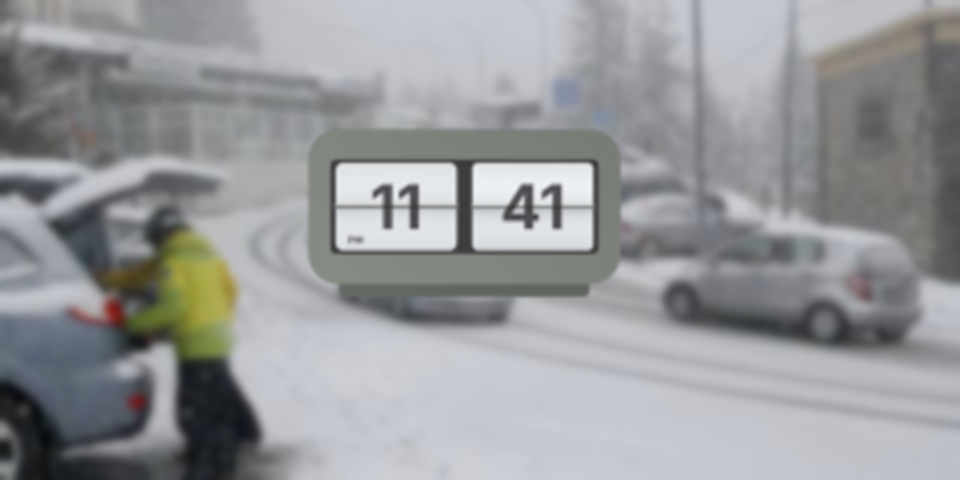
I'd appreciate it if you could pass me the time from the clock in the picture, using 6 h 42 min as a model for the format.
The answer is 11 h 41 min
